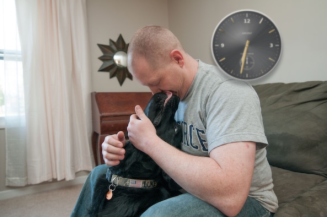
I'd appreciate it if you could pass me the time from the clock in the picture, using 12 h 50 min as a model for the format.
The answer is 6 h 32 min
